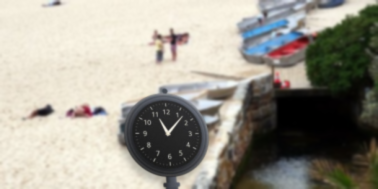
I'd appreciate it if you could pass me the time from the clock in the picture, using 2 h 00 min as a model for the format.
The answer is 11 h 07 min
